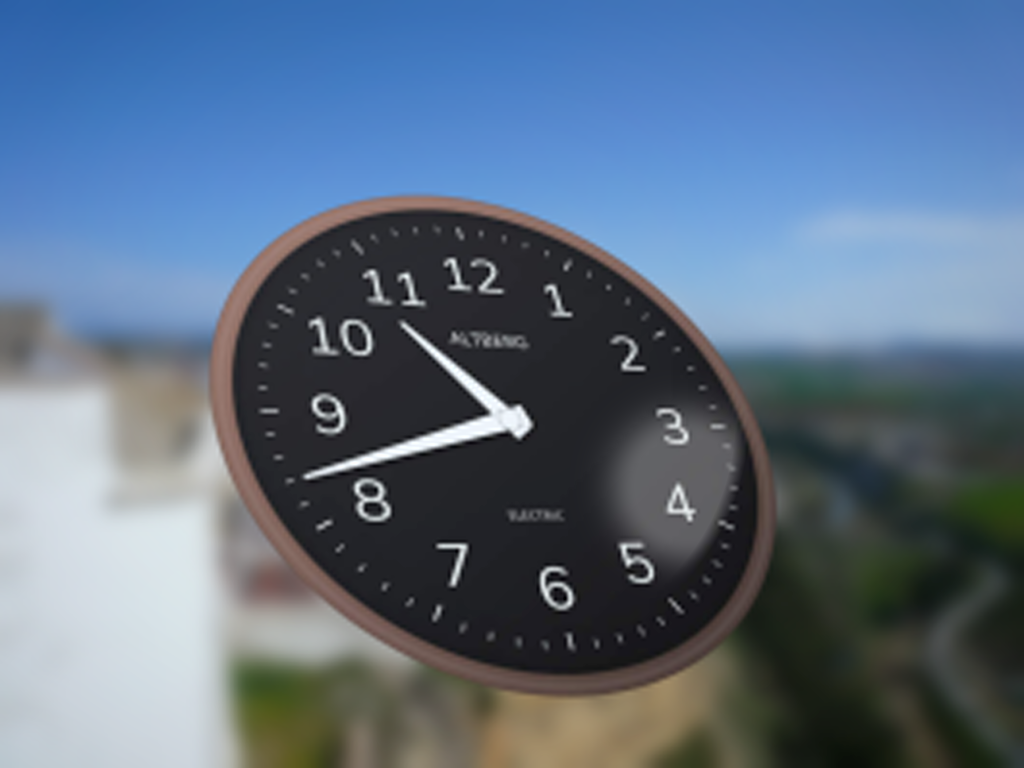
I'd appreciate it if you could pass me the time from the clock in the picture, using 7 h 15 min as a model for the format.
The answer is 10 h 42 min
